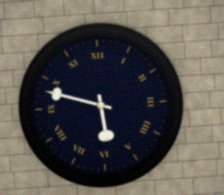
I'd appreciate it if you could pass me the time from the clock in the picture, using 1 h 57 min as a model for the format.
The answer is 5 h 48 min
